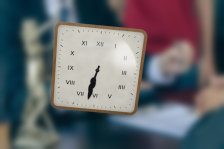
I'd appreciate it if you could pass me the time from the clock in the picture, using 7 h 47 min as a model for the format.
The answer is 6 h 32 min
